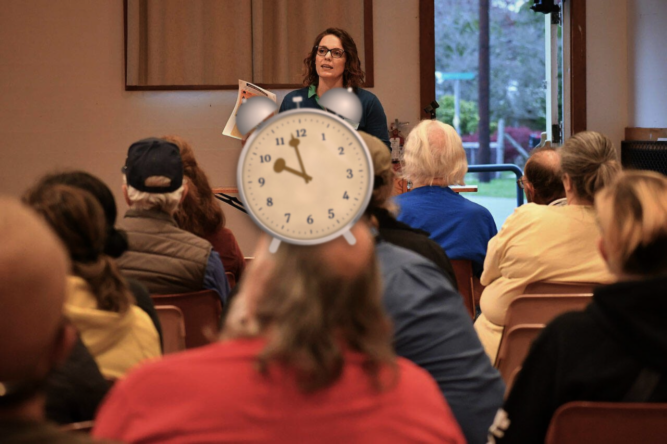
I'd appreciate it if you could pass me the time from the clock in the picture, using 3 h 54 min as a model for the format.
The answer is 9 h 58 min
